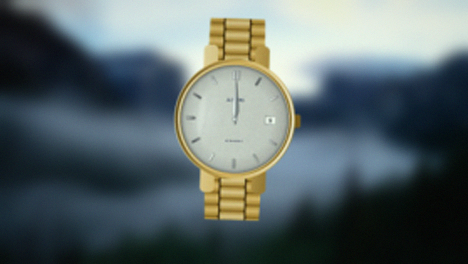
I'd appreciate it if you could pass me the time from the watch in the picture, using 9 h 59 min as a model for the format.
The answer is 12 h 00 min
